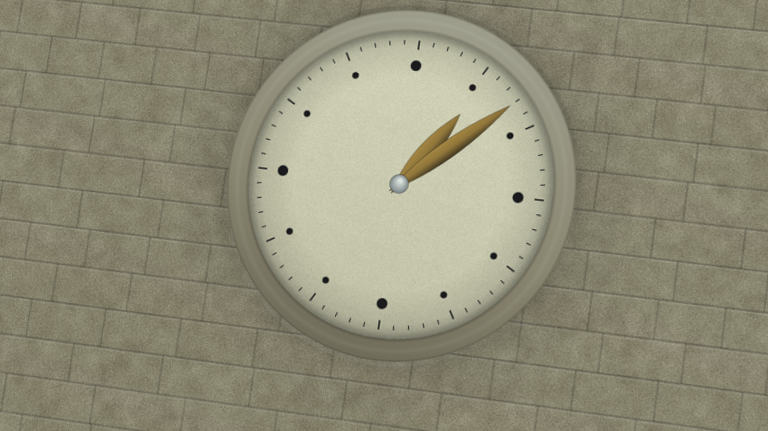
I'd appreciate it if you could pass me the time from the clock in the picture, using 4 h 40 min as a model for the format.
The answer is 1 h 08 min
